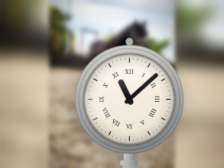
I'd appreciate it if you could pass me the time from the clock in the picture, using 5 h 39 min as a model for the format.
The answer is 11 h 08 min
